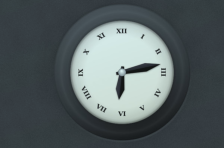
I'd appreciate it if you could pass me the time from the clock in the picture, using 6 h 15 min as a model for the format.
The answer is 6 h 13 min
